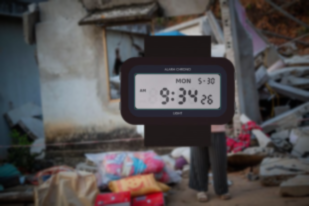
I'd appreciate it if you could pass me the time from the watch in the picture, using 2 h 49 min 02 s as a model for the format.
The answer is 9 h 34 min 26 s
